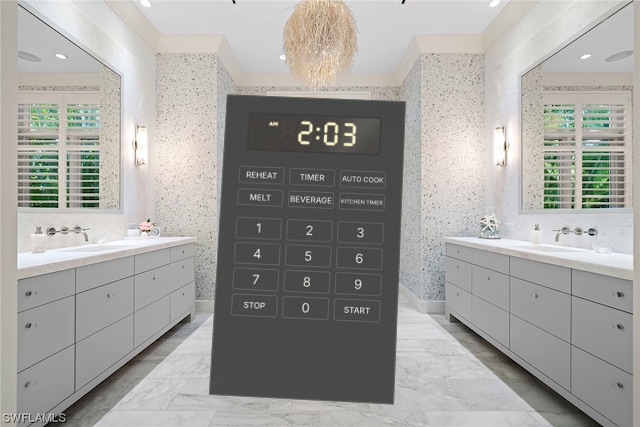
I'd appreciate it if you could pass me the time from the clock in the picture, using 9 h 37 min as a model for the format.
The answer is 2 h 03 min
